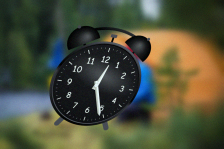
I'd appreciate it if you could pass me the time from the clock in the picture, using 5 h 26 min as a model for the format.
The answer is 12 h 26 min
